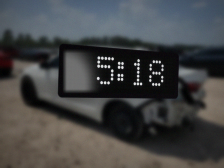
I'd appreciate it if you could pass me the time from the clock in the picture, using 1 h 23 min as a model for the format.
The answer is 5 h 18 min
